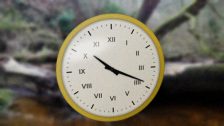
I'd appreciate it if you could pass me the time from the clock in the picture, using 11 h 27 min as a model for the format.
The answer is 10 h 19 min
